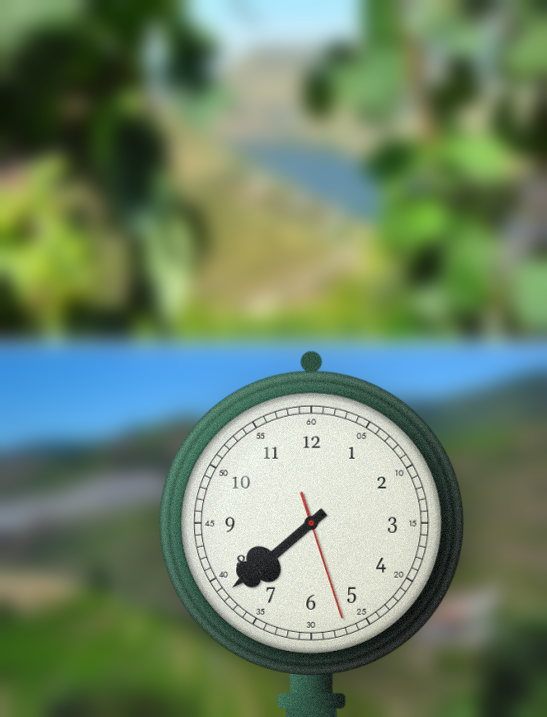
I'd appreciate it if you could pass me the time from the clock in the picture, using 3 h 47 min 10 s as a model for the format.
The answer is 7 h 38 min 27 s
